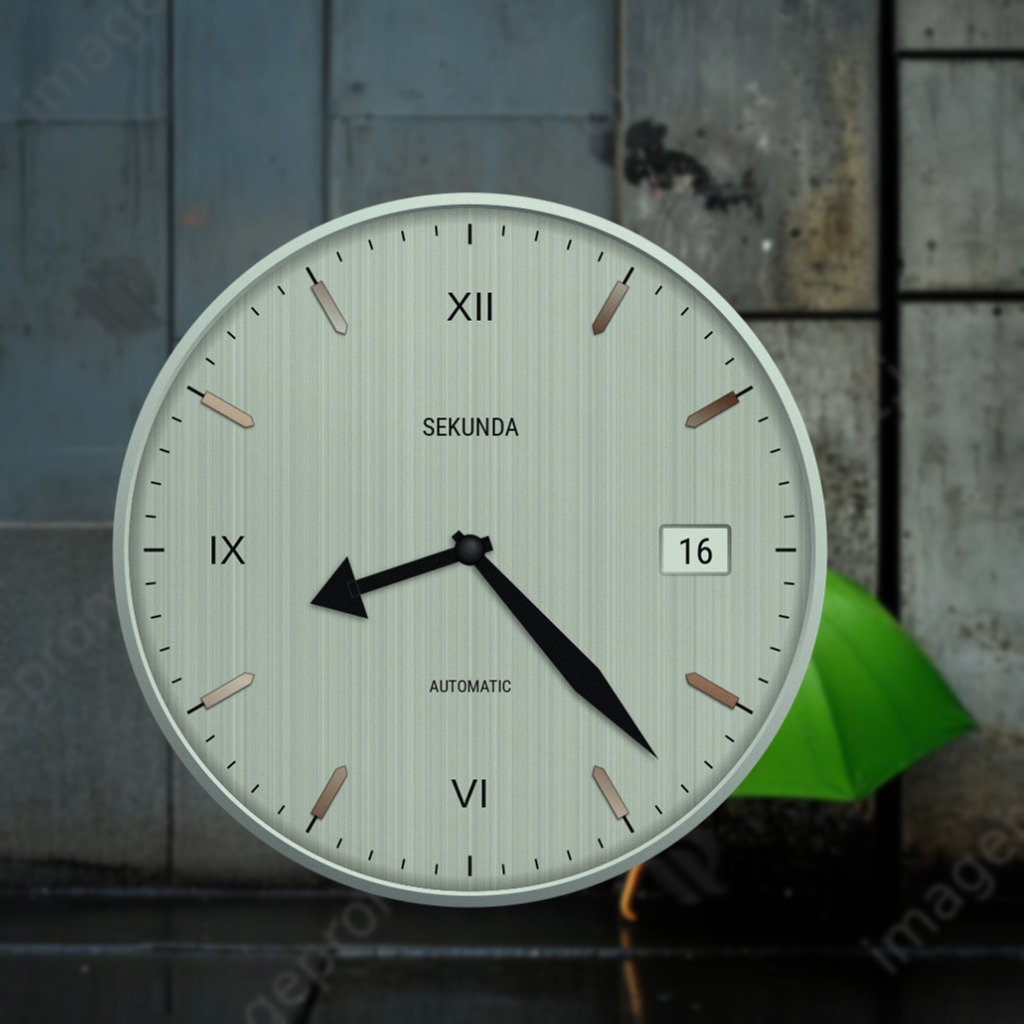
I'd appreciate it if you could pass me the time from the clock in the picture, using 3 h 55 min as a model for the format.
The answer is 8 h 23 min
